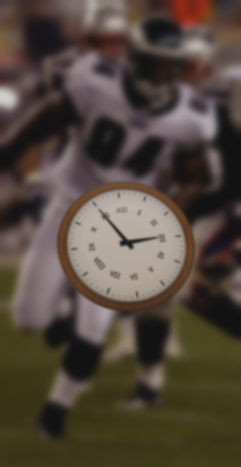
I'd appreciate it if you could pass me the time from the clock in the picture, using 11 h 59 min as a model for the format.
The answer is 2 h 55 min
